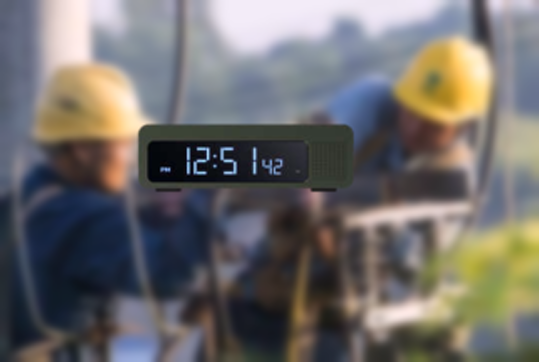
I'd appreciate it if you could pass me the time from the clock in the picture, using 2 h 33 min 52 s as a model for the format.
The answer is 12 h 51 min 42 s
